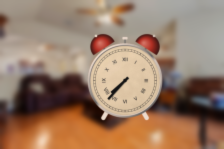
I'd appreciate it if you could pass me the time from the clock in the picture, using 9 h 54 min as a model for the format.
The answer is 7 h 37 min
